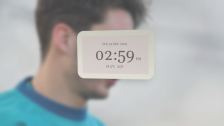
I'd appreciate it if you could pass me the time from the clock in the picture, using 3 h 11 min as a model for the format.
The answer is 2 h 59 min
